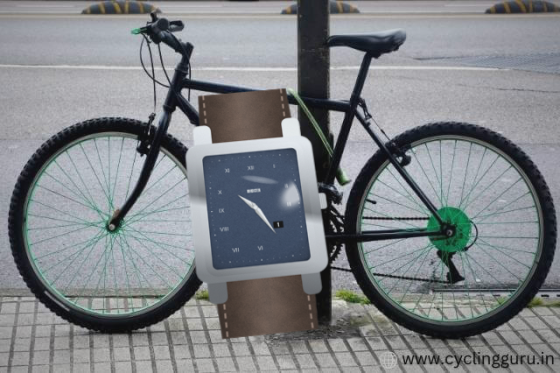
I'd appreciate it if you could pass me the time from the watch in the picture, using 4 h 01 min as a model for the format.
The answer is 10 h 25 min
